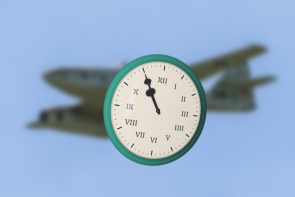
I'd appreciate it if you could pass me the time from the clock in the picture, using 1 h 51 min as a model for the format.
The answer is 10 h 55 min
